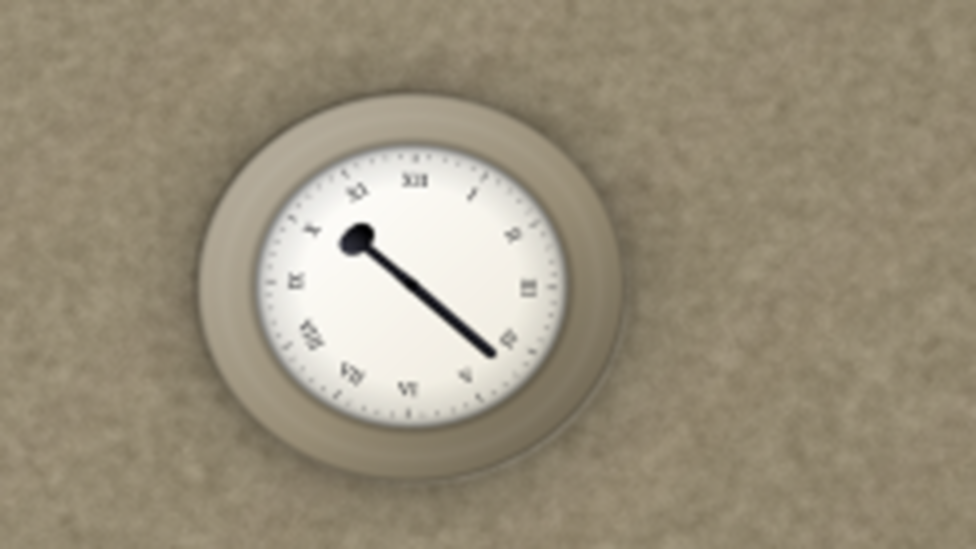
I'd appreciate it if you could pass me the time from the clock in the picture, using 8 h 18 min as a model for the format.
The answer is 10 h 22 min
